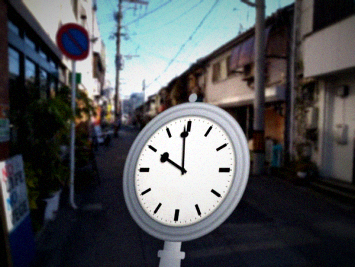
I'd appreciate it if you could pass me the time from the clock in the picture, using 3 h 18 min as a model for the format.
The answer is 9 h 59 min
